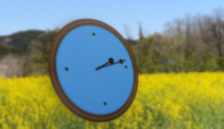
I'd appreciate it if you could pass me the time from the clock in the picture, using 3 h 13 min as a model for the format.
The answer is 2 h 13 min
